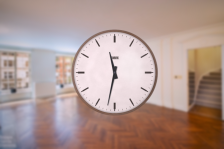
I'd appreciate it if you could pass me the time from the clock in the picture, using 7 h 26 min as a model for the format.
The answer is 11 h 32 min
